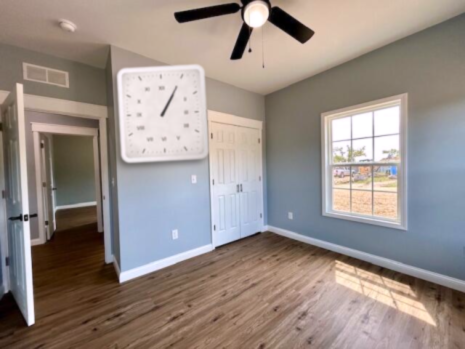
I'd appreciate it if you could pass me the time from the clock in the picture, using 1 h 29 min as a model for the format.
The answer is 1 h 05 min
